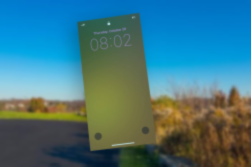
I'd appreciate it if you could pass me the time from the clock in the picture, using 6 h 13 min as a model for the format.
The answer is 8 h 02 min
